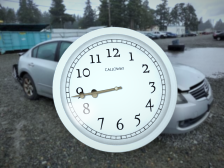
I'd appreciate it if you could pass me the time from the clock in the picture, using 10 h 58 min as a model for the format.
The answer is 8 h 44 min
